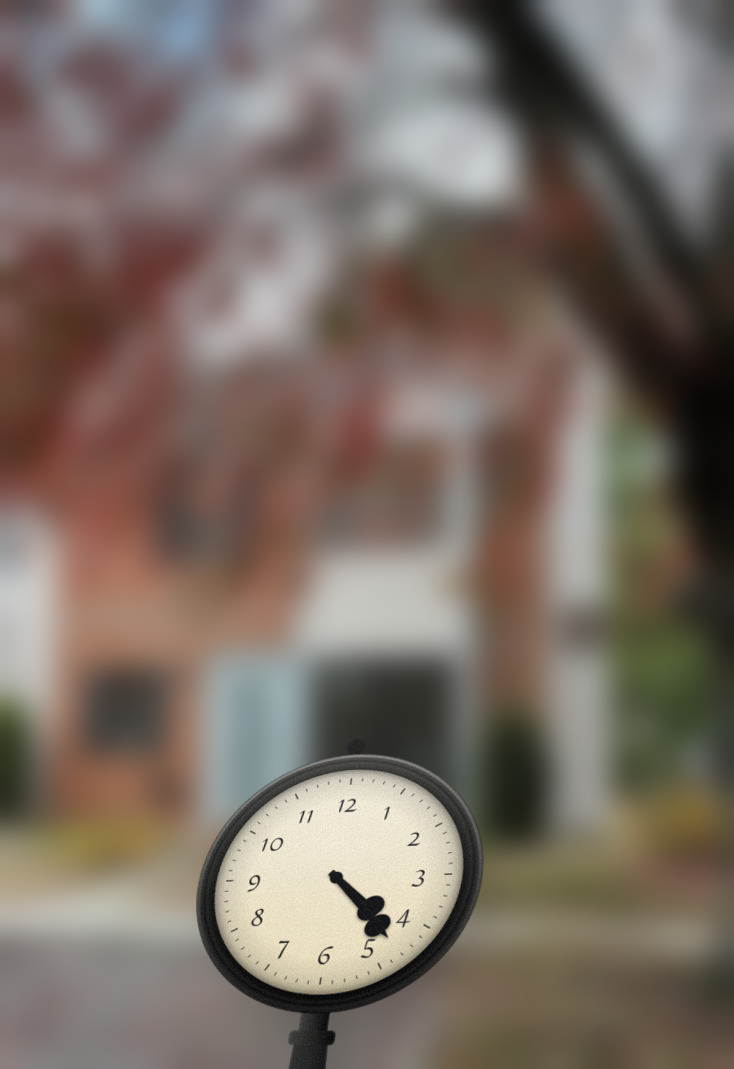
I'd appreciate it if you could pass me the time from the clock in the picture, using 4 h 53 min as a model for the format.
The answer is 4 h 23 min
